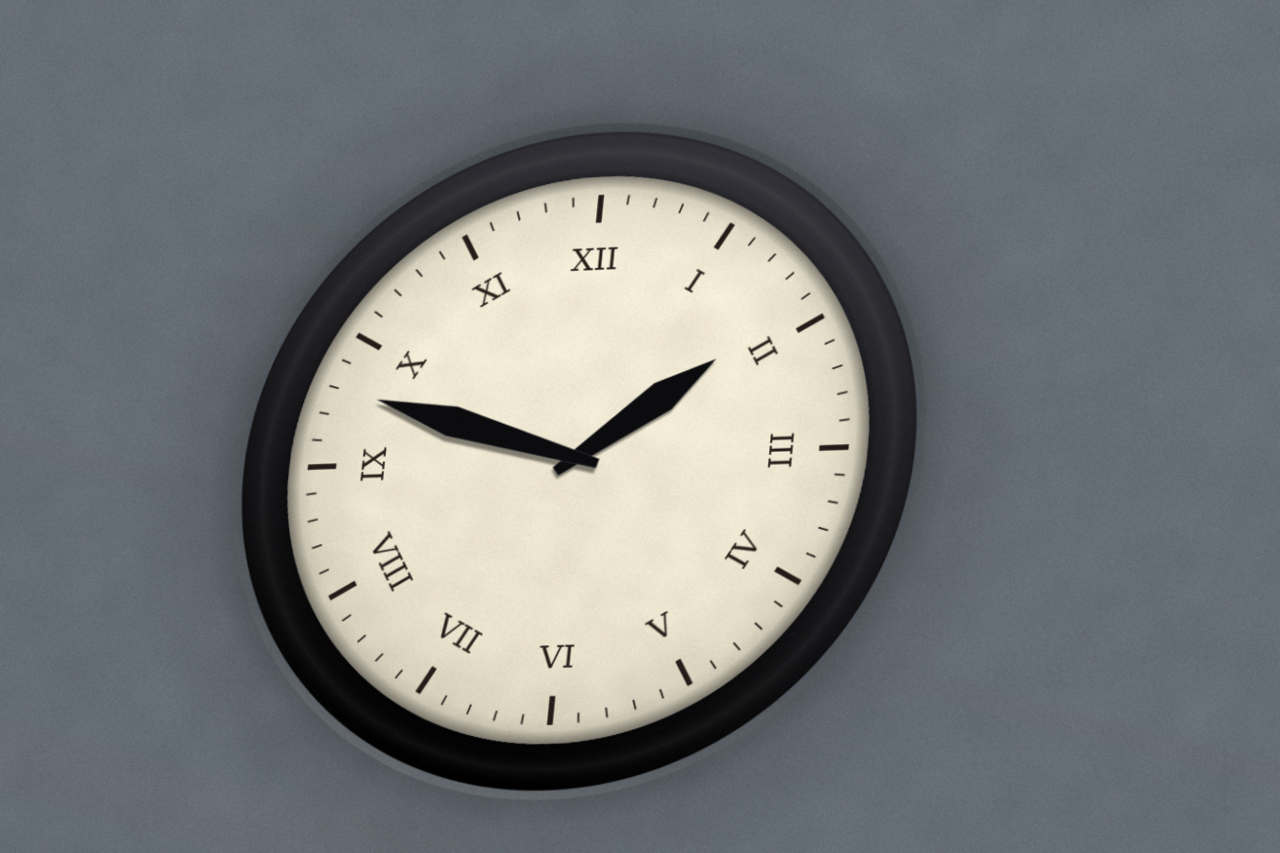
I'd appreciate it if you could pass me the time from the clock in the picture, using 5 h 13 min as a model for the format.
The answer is 1 h 48 min
